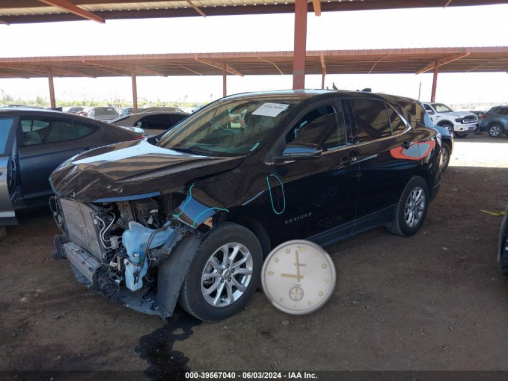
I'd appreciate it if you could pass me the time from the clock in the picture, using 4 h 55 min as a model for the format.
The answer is 8 h 58 min
